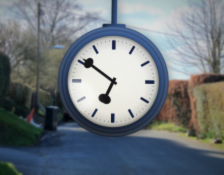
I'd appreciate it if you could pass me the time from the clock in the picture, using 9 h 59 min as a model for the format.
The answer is 6 h 51 min
